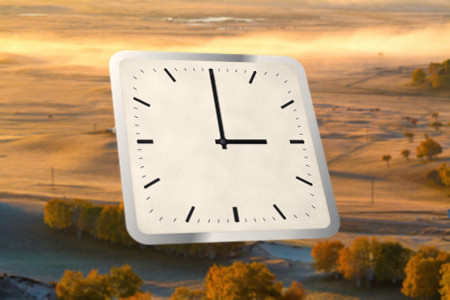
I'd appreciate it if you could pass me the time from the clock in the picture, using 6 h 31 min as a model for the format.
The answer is 3 h 00 min
